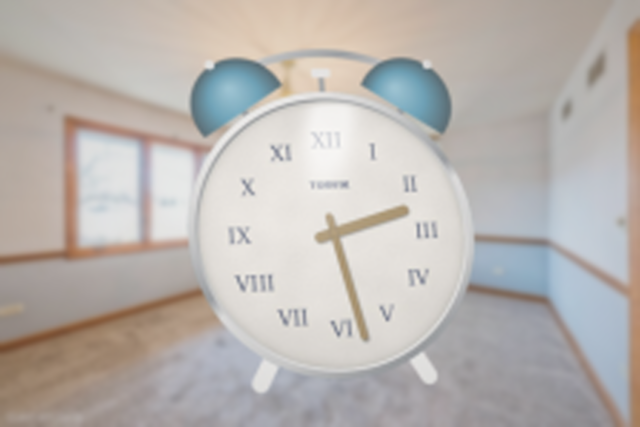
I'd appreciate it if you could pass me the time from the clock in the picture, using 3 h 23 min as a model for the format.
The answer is 2 h 28 min
